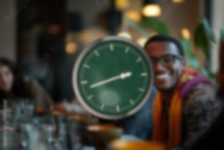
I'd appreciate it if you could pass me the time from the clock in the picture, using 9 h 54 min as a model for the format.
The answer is 2 h 43 min
